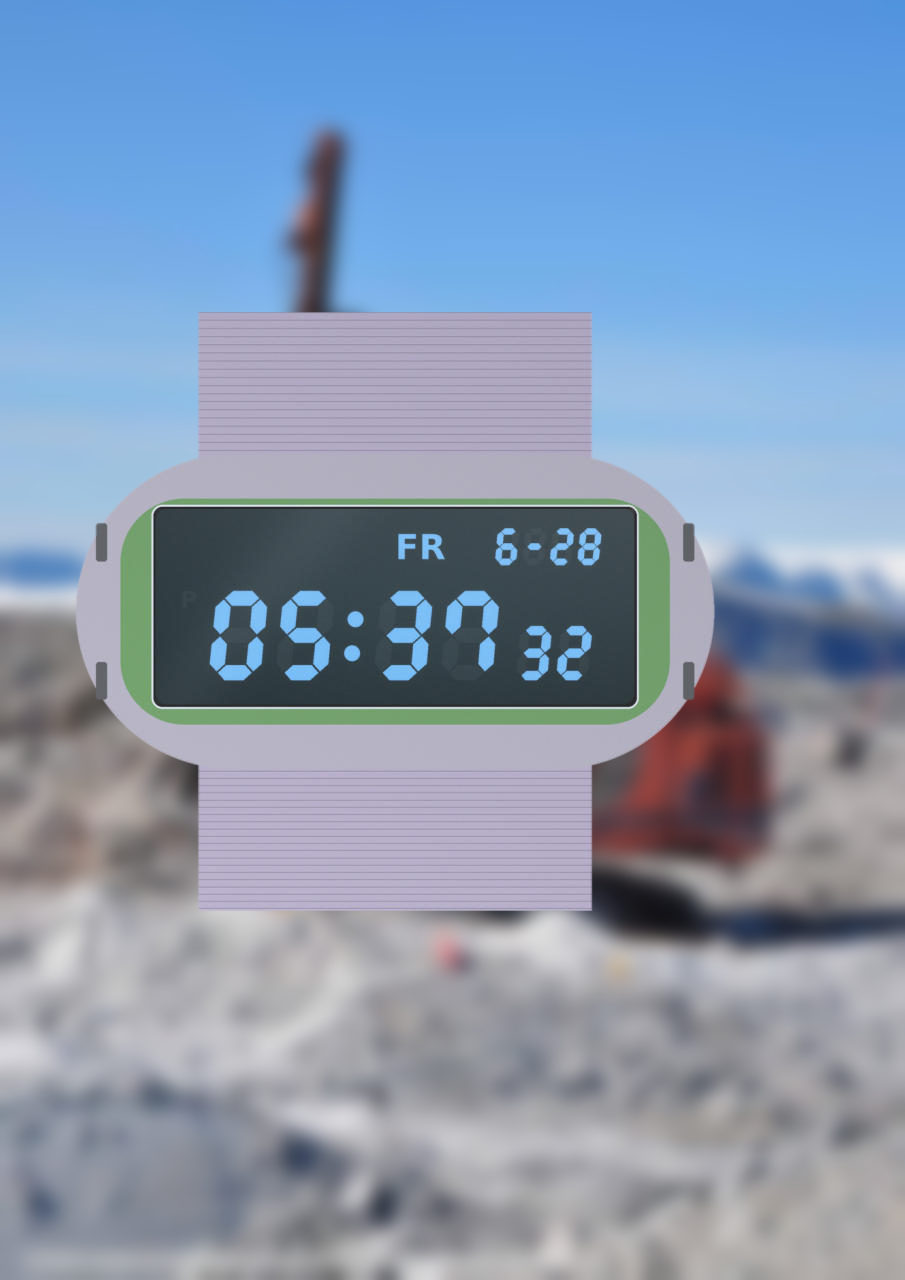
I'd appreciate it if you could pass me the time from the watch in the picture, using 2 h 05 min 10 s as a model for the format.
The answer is 5 h 37 min 32 s
